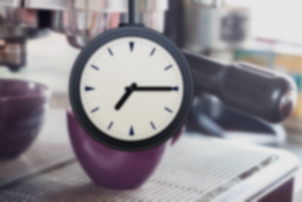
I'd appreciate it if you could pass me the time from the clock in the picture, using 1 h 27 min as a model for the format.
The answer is 7 h 15 min
